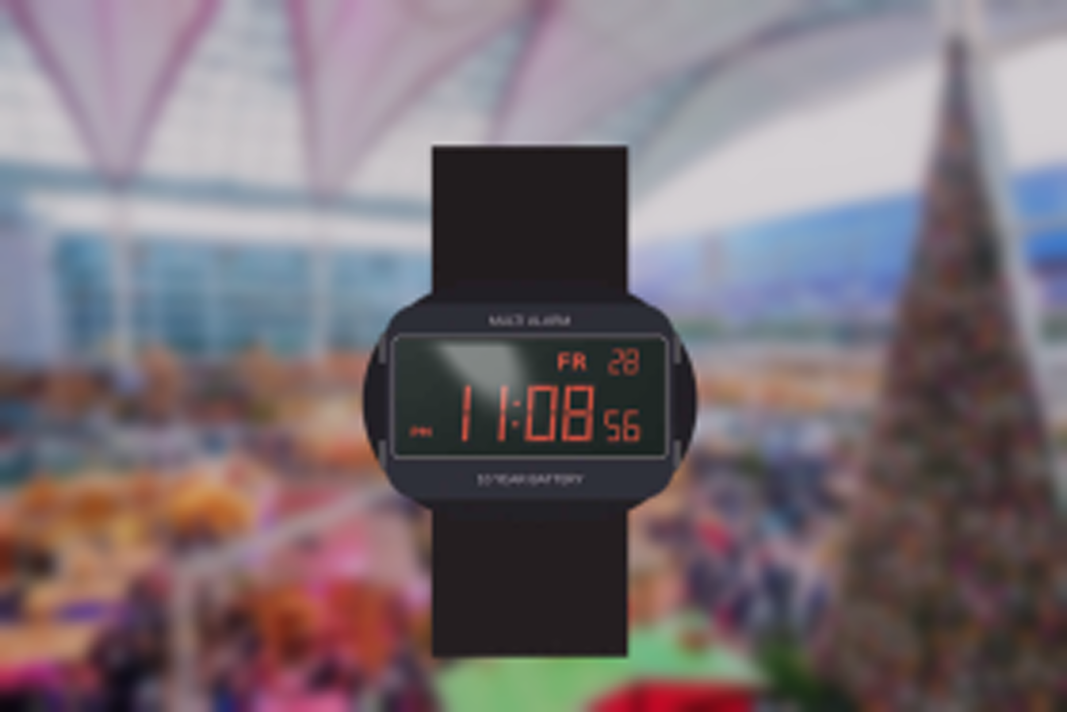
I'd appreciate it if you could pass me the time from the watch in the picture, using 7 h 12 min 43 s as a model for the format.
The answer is 11 h 08 min 56 s
